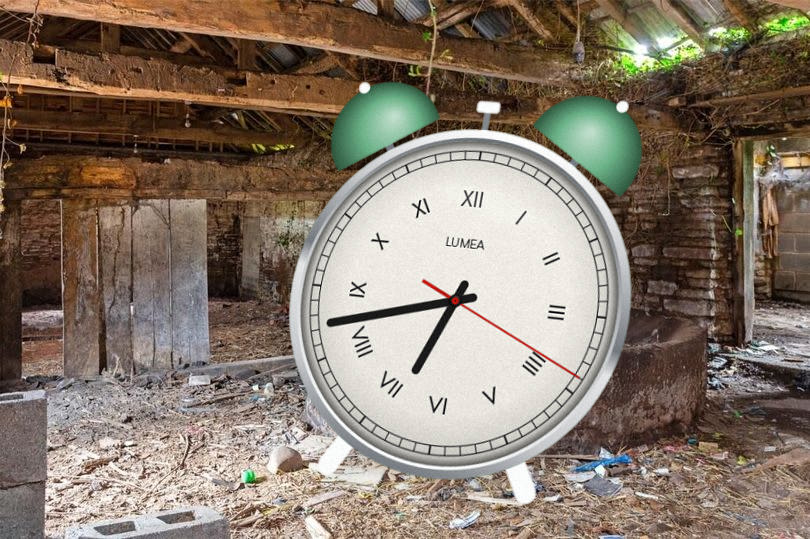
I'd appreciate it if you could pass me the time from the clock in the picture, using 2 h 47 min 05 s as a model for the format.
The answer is 6 h 42 min 19 s
